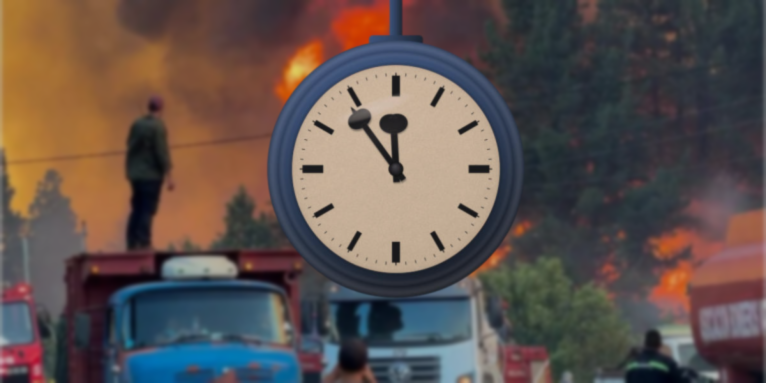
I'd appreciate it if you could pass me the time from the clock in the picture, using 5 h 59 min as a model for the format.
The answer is 11 h 54 min
